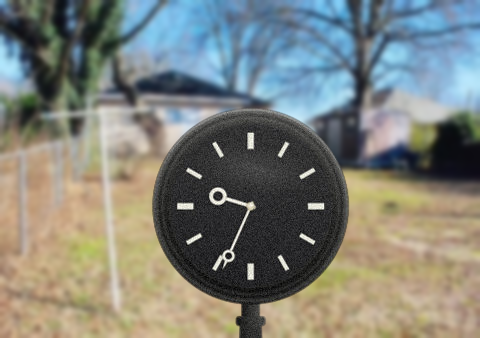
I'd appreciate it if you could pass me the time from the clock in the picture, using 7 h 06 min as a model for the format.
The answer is 9 h 34 min
